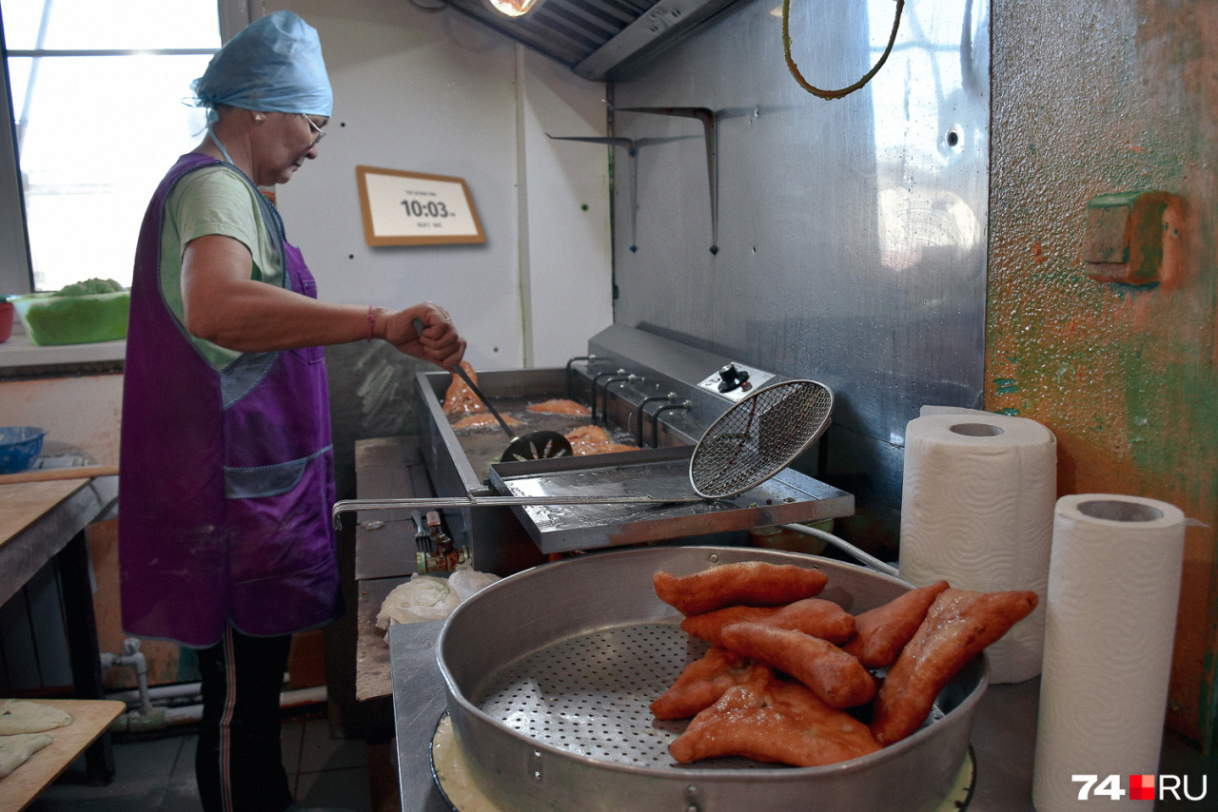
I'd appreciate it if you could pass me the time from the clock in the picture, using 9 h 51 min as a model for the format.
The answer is 10 h 03 min
